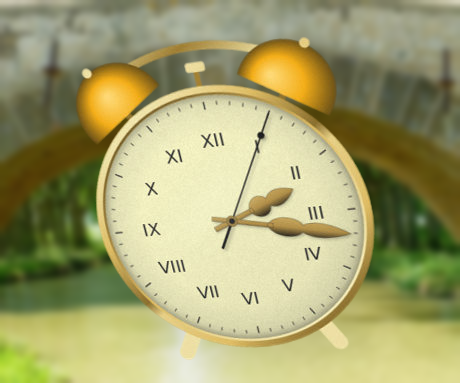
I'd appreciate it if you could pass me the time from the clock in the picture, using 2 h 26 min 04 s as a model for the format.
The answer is 2 h 17 min 05 s
